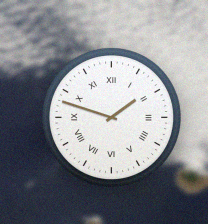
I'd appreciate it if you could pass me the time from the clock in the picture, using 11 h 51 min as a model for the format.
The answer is 1 h 48 min
